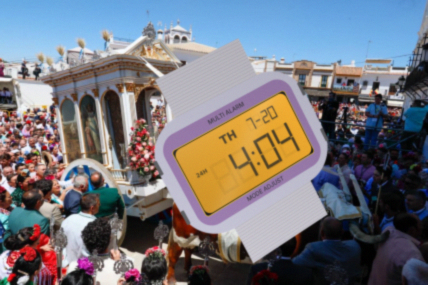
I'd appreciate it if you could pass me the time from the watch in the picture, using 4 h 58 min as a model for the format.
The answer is 4 h 04 min
